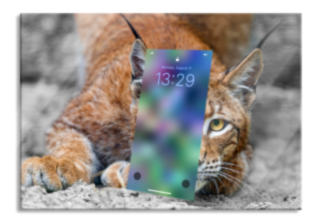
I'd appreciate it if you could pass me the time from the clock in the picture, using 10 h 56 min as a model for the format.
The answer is 13 h 29 min
